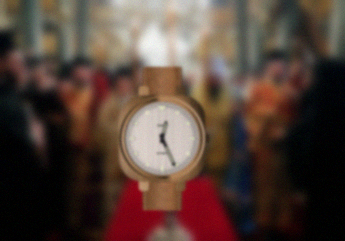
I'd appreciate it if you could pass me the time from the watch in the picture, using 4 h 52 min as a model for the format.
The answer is 12 h 26 min
